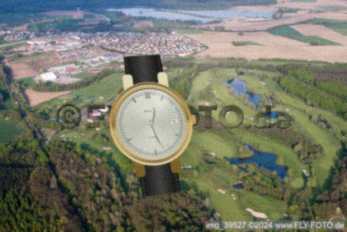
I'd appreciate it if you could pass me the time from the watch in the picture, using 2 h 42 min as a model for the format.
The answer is 12 h 27 min
